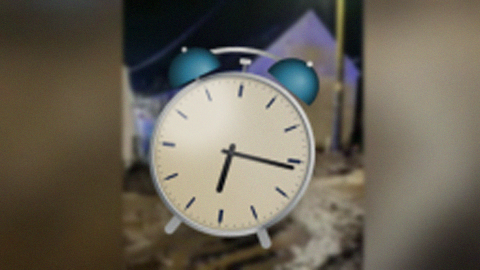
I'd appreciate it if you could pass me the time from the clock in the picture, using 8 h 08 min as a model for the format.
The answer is 6 h 16 min
